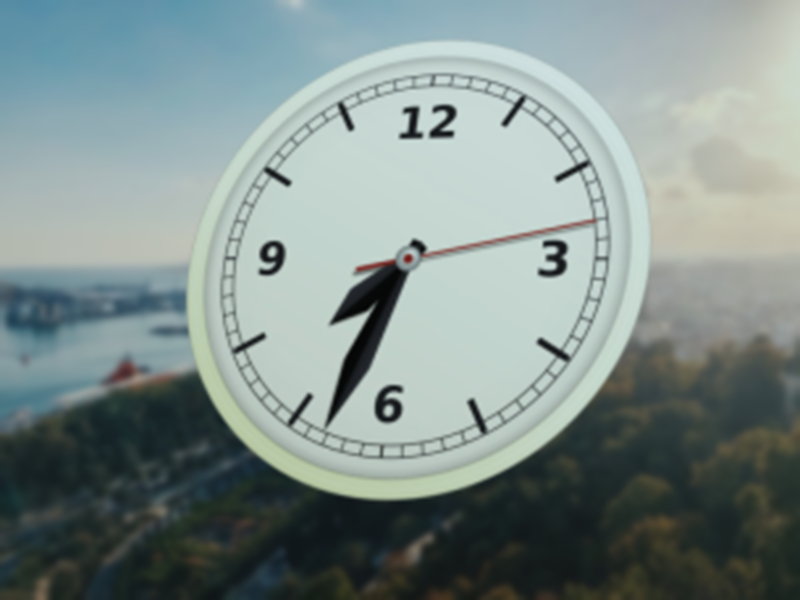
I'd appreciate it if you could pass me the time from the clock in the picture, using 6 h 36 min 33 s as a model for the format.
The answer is 7 h 33 min 13 s
